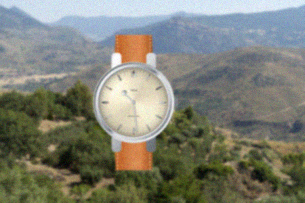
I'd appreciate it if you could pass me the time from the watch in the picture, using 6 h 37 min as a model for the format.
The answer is 10 h 29 min
